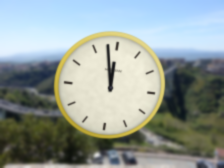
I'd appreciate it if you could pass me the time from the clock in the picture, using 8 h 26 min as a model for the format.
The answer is 11 h 58 min
